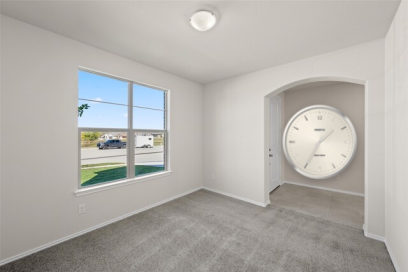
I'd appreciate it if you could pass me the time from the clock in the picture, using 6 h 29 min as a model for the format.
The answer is 1 h 35 min
